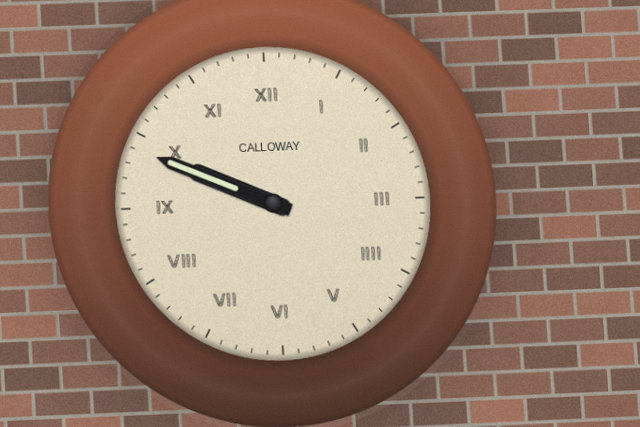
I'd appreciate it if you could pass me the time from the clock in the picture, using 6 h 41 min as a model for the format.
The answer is 9 h 49 min
